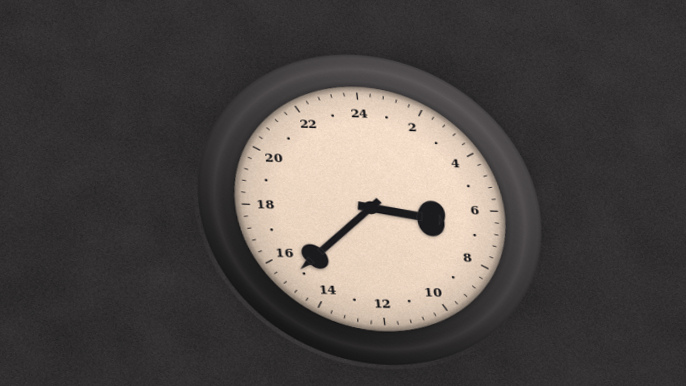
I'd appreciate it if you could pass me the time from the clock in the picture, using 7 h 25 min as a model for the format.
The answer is 6 h 38 min
